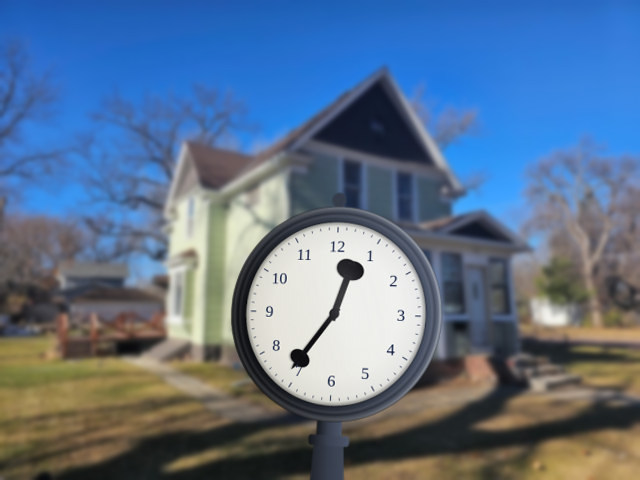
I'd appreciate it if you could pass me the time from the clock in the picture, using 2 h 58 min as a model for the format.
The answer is 12 h 36 min
